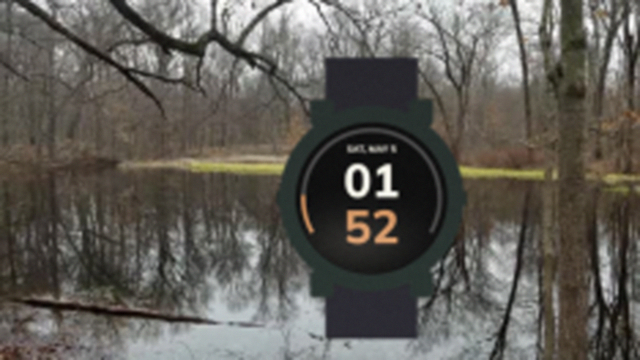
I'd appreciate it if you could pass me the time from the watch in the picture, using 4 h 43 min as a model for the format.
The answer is 1 h 52 min
